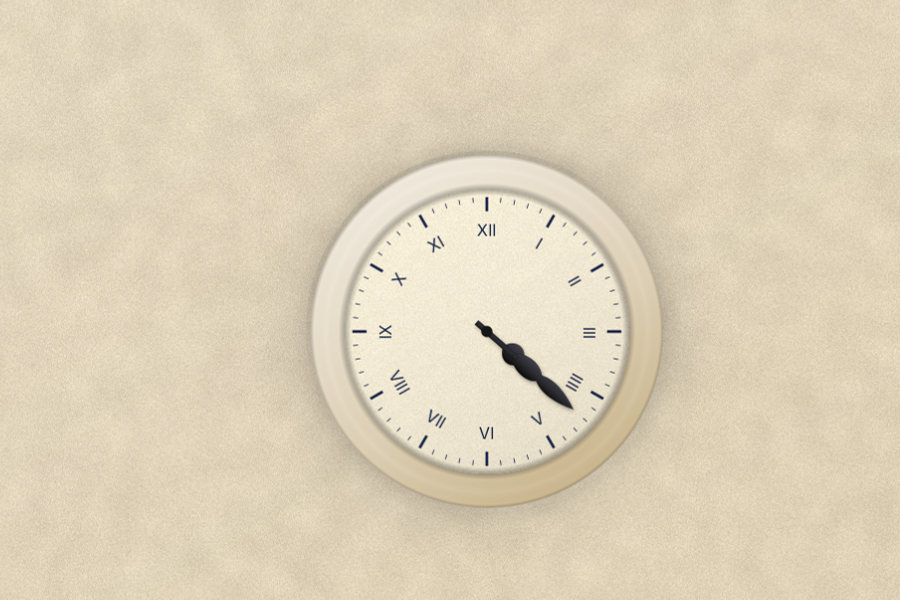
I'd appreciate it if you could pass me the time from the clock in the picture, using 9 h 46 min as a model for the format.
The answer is 4 h 22 min
